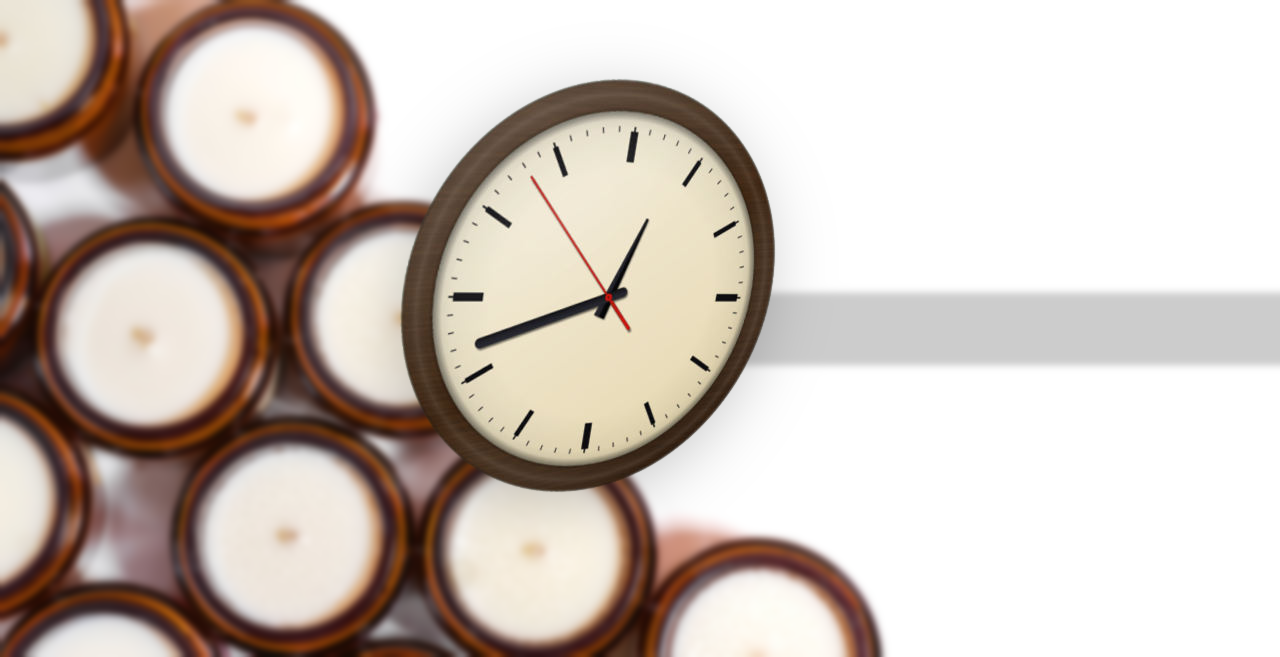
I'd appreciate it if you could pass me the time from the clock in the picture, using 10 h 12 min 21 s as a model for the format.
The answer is 12 h 41 min 53 s
